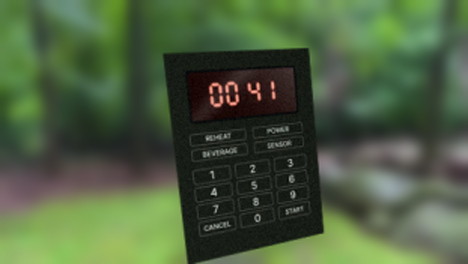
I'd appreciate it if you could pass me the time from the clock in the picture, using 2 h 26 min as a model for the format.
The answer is 0 h 41 min
